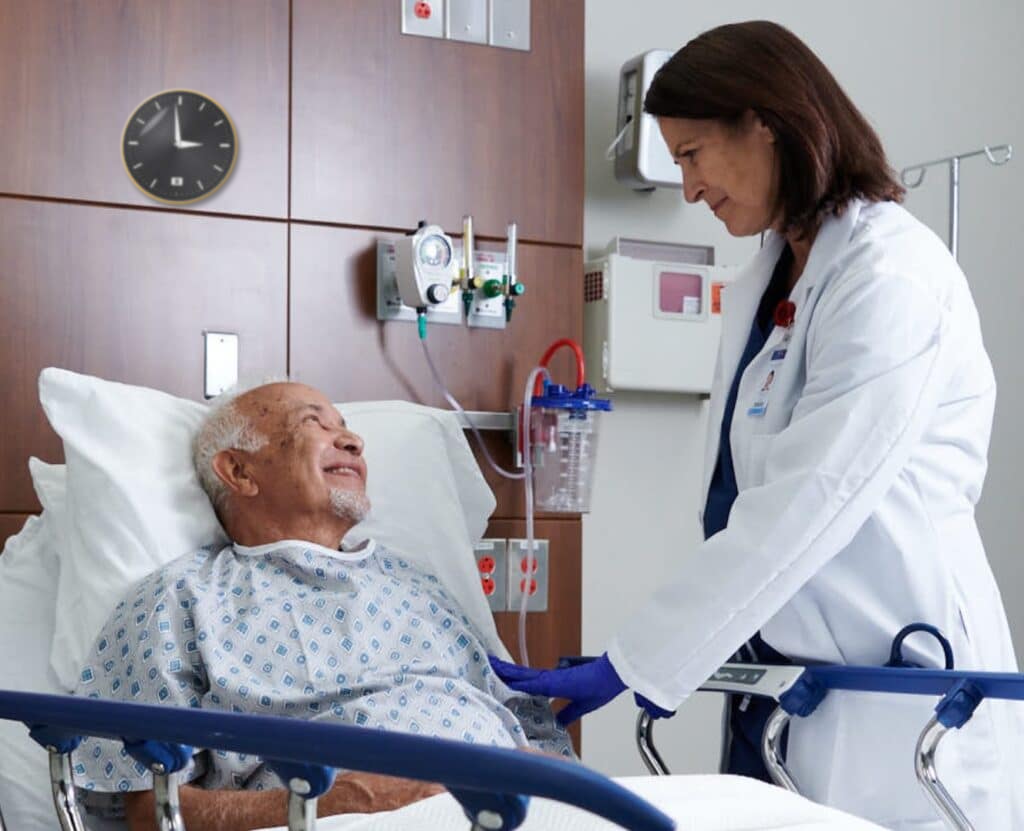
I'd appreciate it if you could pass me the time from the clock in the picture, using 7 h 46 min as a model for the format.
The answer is 2 h 59 min
